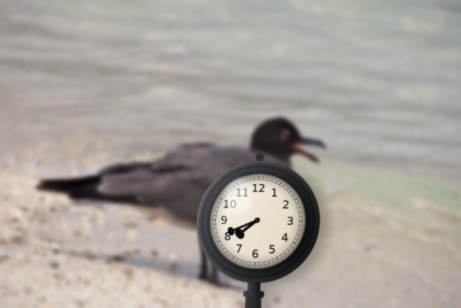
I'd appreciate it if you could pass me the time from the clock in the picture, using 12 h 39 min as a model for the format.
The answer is 7 h 41 min
